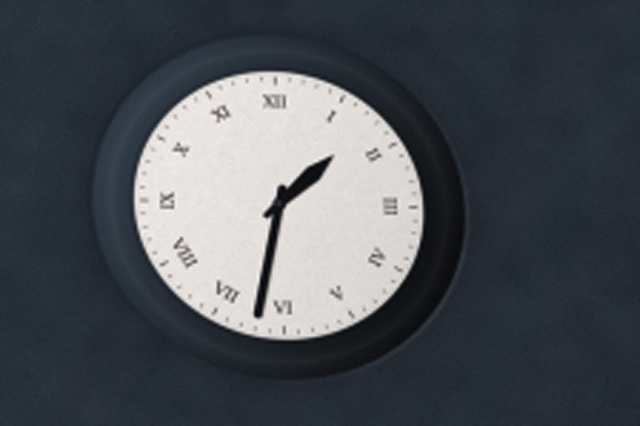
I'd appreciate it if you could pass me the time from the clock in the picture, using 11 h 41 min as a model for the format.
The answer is 1 h 32 min
